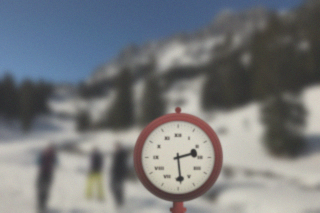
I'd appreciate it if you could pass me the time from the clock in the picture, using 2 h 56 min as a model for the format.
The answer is 2 h 29 min
